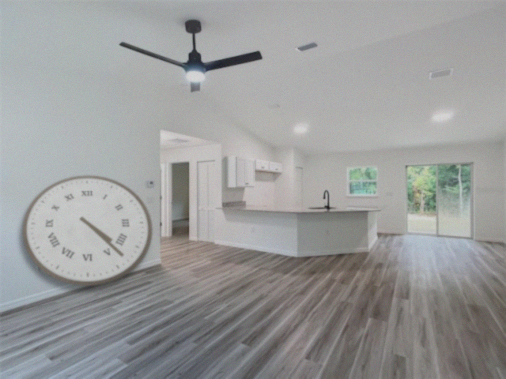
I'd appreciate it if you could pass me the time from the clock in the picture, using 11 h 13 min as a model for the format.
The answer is 4 h 23 min
